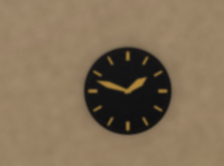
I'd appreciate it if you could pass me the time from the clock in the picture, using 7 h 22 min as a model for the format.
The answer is 1 h 48 min
